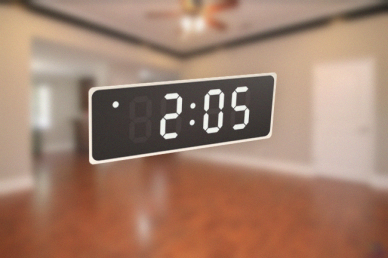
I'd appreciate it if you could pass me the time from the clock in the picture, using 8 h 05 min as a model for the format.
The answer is 2 h 05 min
